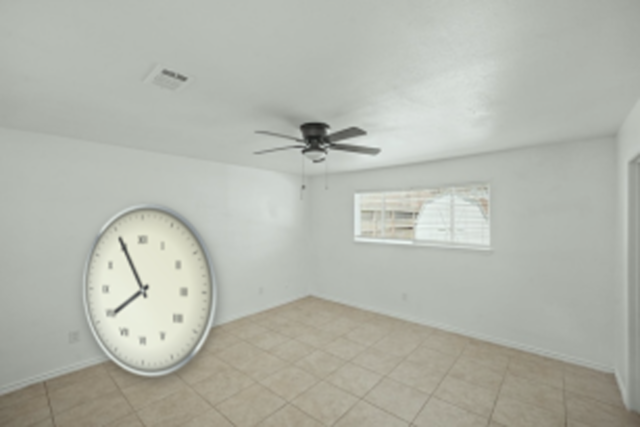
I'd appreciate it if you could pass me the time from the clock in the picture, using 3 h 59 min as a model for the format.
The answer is 7 h 55 min
